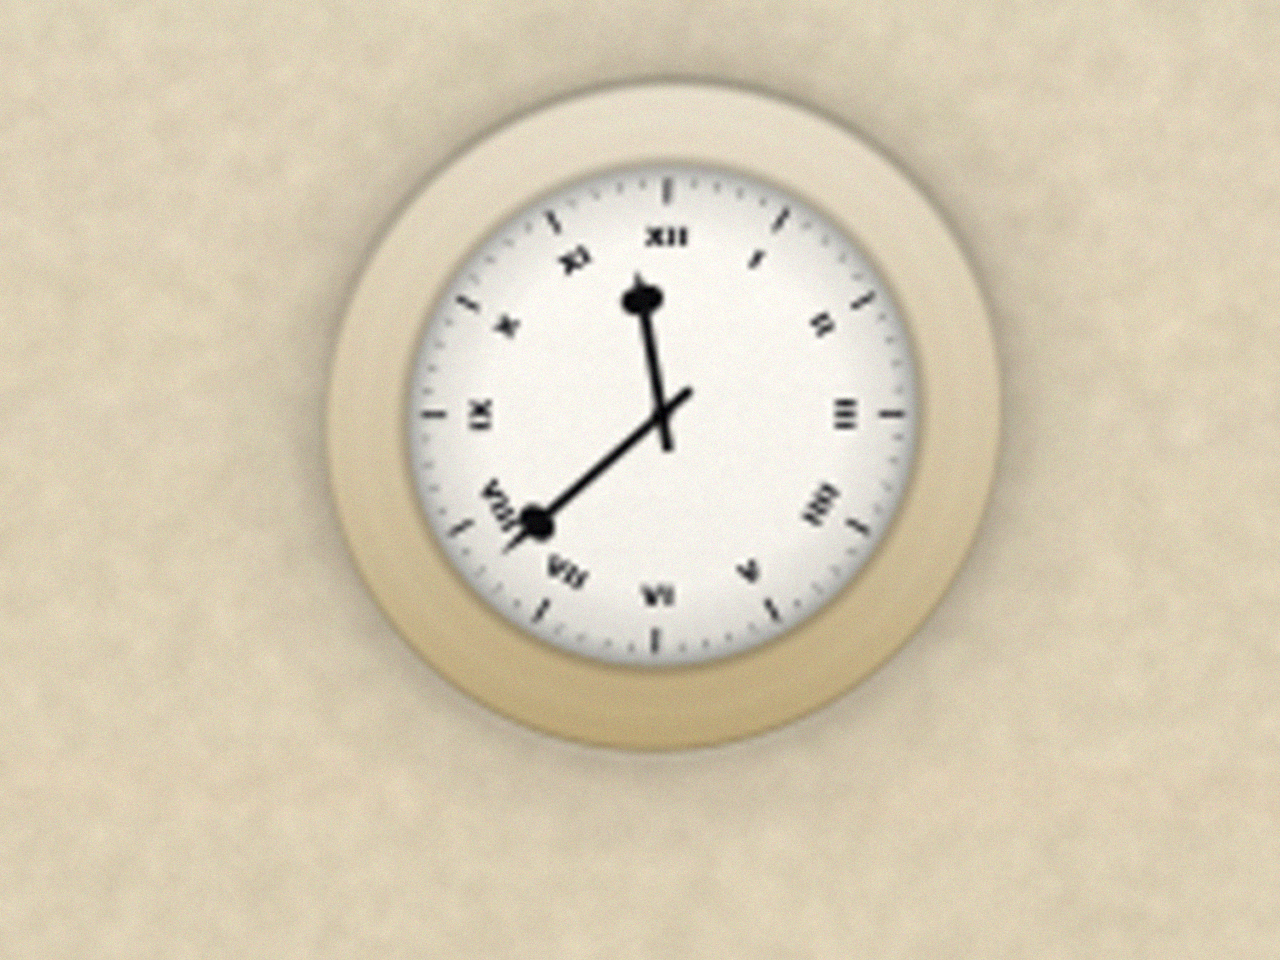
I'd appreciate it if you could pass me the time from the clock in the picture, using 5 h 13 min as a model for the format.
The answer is 11 h 38 min
